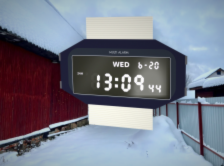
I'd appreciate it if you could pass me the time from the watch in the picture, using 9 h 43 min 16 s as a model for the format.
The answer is 13 h 09 min 44 s
